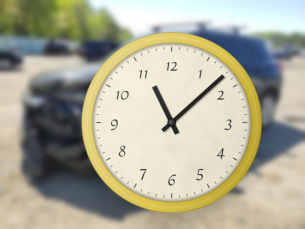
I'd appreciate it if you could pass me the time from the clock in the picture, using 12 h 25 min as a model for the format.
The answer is 11 h 08 min
